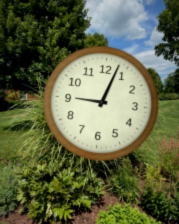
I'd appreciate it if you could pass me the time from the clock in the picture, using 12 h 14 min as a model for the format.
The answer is 9 h 03 min
